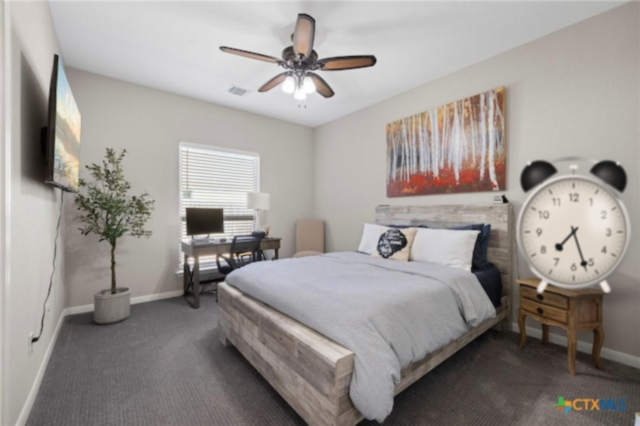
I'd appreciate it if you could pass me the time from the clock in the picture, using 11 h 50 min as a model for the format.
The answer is 7 h 27 min
